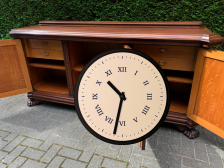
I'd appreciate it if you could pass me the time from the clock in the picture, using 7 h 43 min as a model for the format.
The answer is 10 h 32 min
